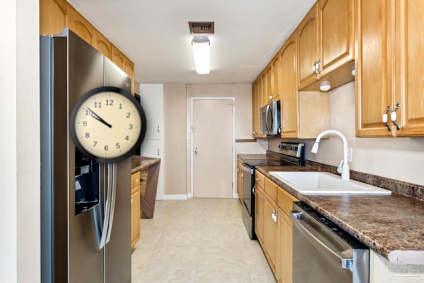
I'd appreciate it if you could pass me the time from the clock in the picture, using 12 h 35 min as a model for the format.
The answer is 9 h 51 min
